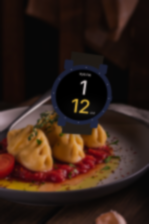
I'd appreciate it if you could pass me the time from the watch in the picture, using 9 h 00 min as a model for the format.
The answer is 1 h 12 min
